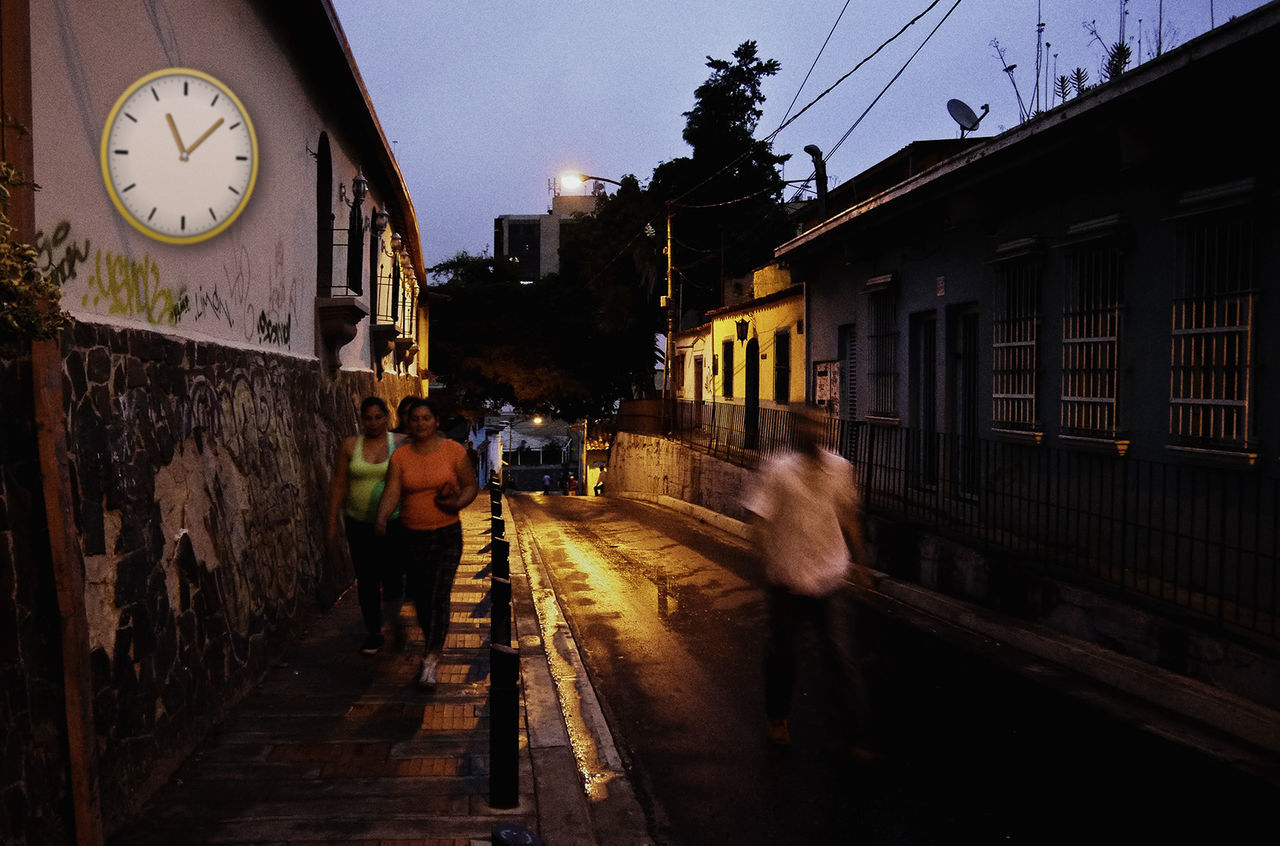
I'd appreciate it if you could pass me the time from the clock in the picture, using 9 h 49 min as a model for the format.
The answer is 11 h 08 min
